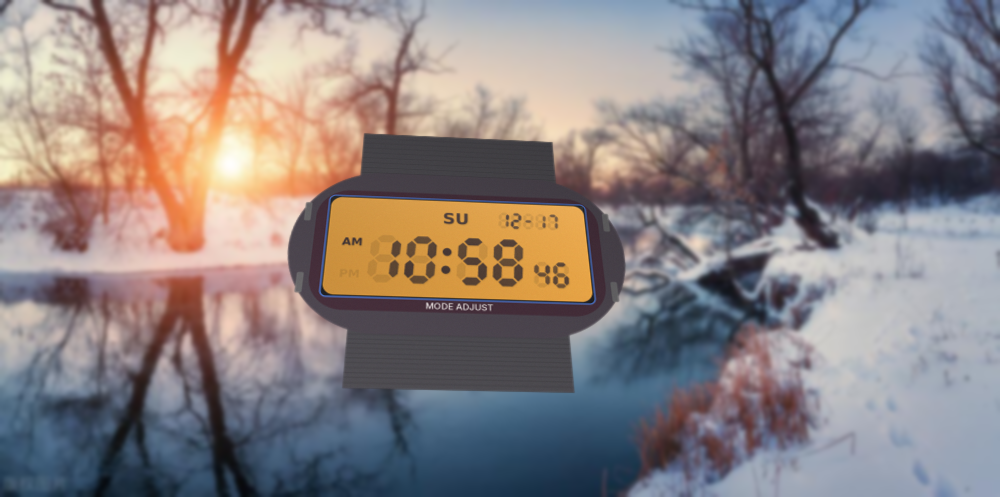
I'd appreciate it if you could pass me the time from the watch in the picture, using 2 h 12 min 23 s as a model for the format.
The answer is 10 h 58 min 46 s
